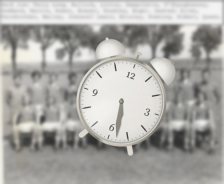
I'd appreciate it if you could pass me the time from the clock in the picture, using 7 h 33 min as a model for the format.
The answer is 5 h 28 min
